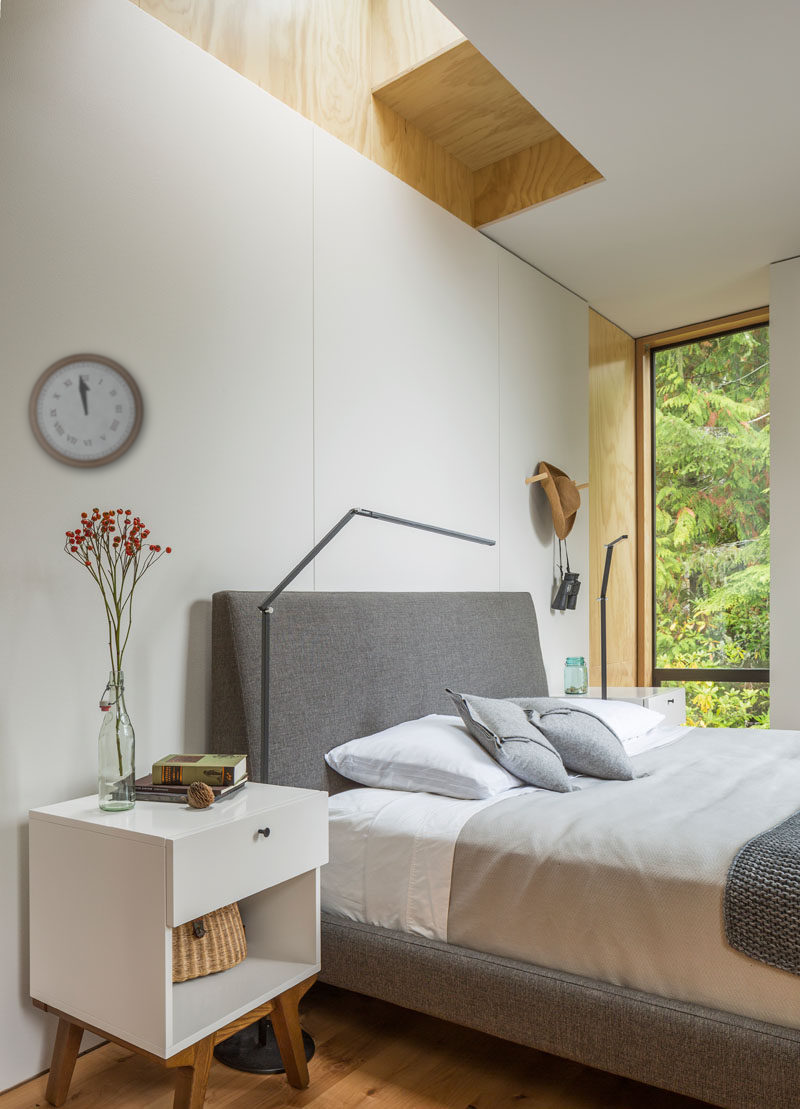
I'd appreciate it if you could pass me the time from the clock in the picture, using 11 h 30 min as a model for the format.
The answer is 11 h 59 min
